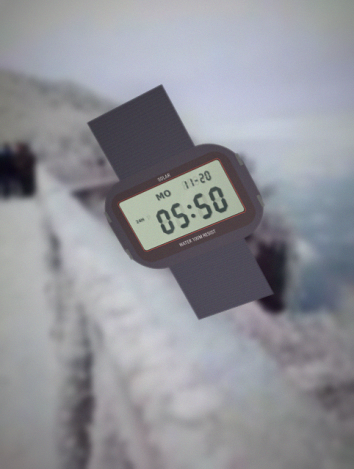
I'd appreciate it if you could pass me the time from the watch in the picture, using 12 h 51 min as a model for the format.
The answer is 5 h 50 min
